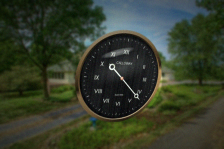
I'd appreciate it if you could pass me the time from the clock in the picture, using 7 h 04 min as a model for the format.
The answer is 10 h 22 min
